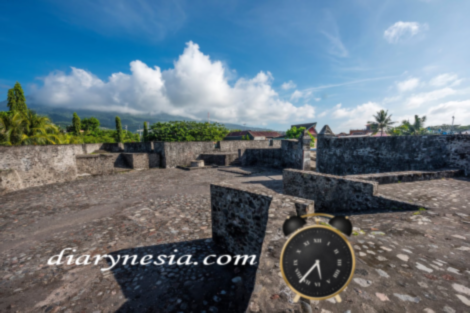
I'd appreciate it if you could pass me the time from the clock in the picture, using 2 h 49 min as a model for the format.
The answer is 5 h 37 min
